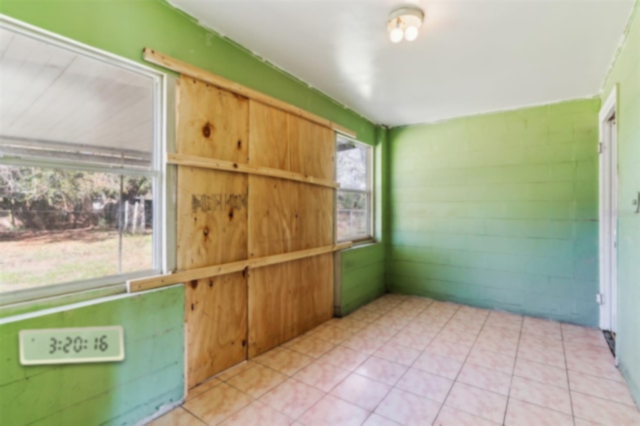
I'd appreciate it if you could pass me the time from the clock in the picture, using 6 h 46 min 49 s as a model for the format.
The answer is 3 h 20 min 16 s
